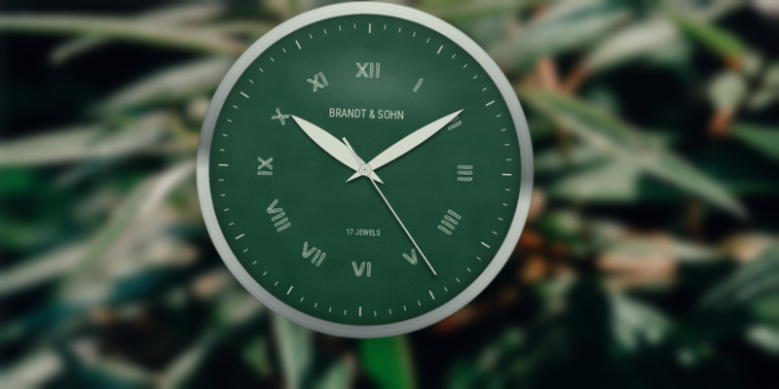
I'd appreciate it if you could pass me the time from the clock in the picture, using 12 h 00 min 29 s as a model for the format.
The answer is 10 h 09 min 24 s
